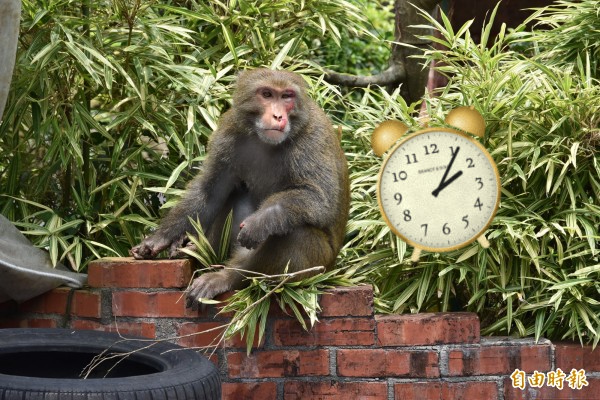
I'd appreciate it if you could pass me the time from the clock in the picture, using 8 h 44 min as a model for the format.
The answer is 2 h 06 min
